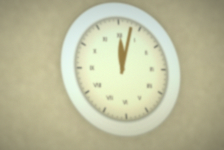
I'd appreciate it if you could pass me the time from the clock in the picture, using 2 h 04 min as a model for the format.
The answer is 12 h 03 min
